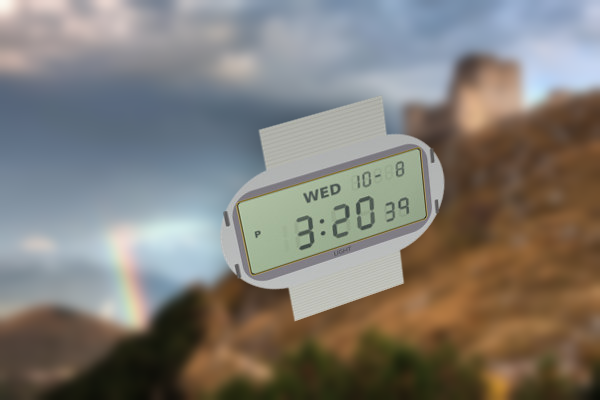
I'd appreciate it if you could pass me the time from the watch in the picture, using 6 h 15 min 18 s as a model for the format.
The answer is 3 h 20 min 39 s
